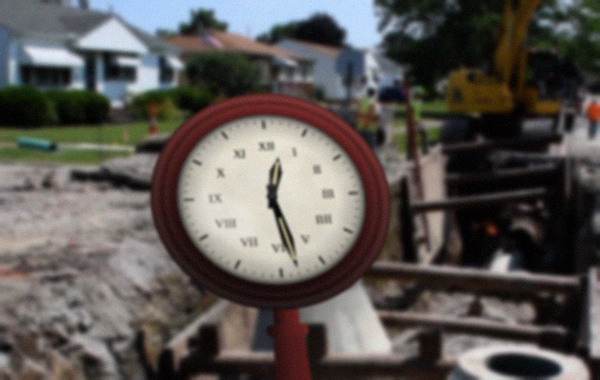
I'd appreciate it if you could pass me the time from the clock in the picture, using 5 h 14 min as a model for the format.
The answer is 12 h 28 min
